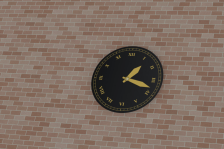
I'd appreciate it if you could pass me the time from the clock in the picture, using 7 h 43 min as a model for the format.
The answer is 1 h 18 min
